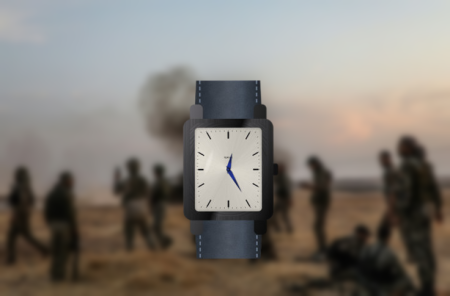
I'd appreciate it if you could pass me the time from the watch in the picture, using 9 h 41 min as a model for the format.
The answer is 12 h 25 min
